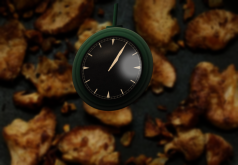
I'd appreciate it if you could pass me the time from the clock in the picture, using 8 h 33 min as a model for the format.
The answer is 1 h 05 min
